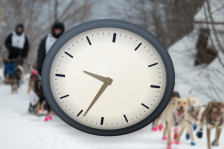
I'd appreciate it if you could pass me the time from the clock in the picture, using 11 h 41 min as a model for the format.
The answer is 9 h 34 min
